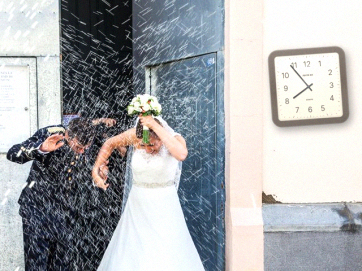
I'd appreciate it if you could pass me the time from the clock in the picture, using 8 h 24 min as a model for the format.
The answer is 7 h 54 min
